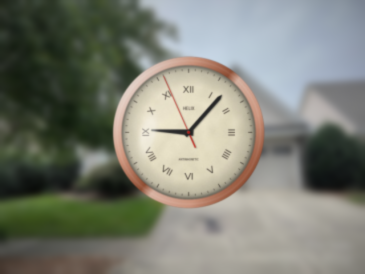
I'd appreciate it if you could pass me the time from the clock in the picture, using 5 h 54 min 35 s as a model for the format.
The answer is 9 h 06 min 56 s
